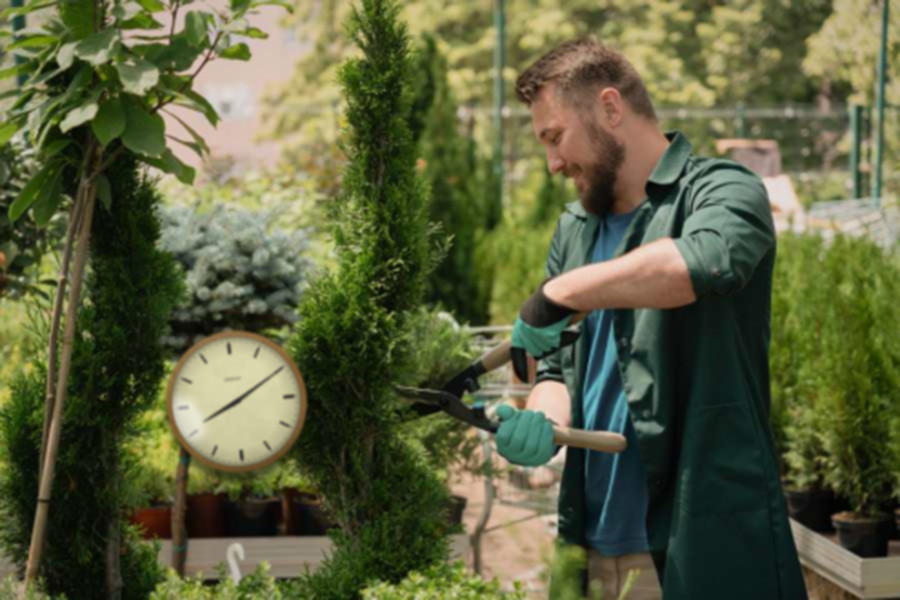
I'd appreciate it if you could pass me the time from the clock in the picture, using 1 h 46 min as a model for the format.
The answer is 8 h 10 min
